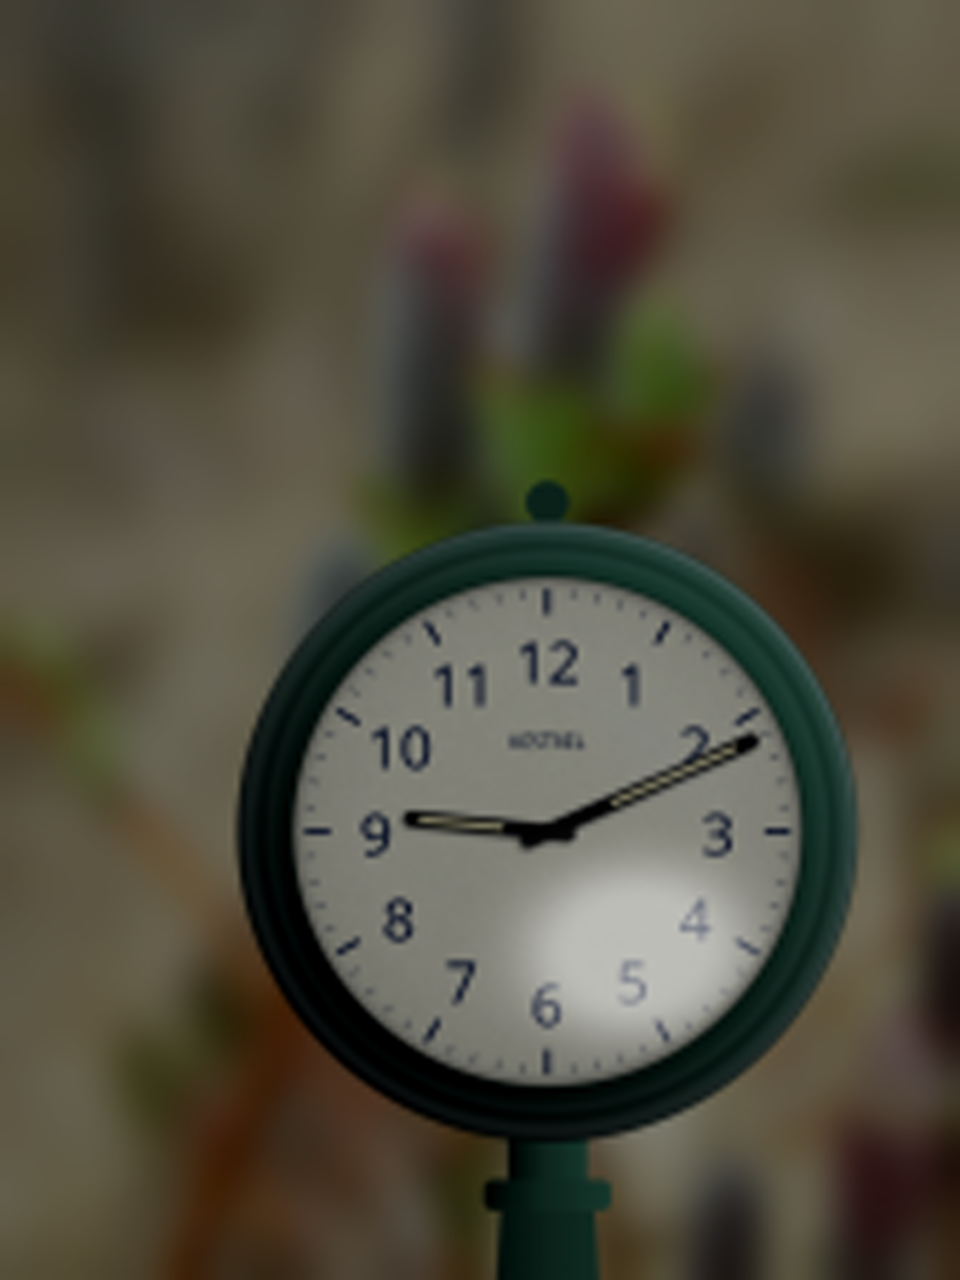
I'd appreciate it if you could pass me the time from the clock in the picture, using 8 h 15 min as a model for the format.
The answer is 9 h 11 min
